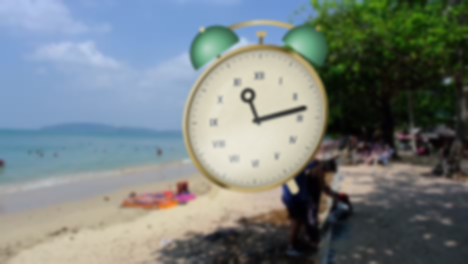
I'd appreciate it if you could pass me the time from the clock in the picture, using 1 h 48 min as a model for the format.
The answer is 11 h 13 min
